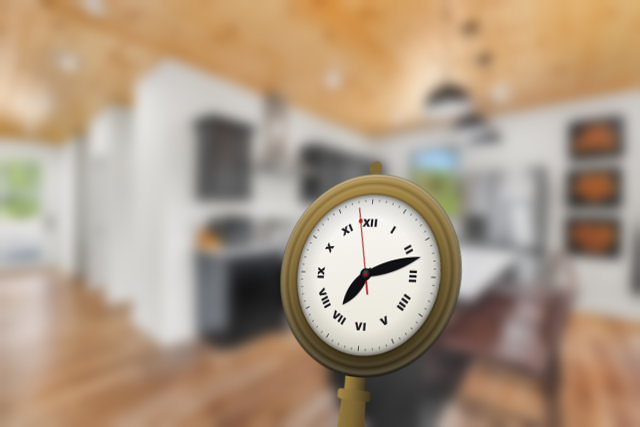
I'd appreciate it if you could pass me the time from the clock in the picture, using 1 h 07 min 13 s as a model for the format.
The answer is 7 h 11 min 58 s
